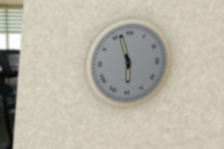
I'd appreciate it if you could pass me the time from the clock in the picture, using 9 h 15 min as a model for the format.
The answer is 5 h 57 min
